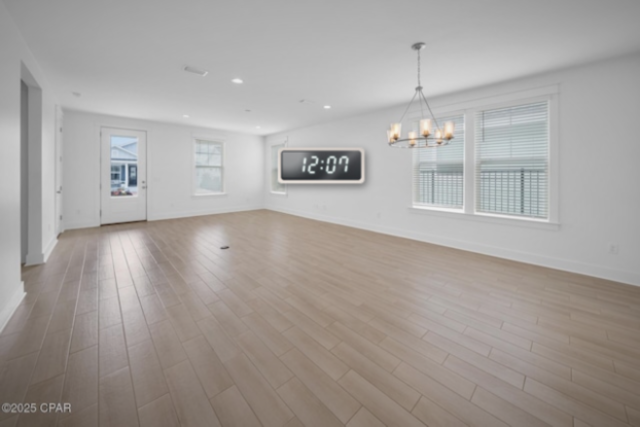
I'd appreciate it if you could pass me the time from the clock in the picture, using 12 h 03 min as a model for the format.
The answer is 12 h 07 min
